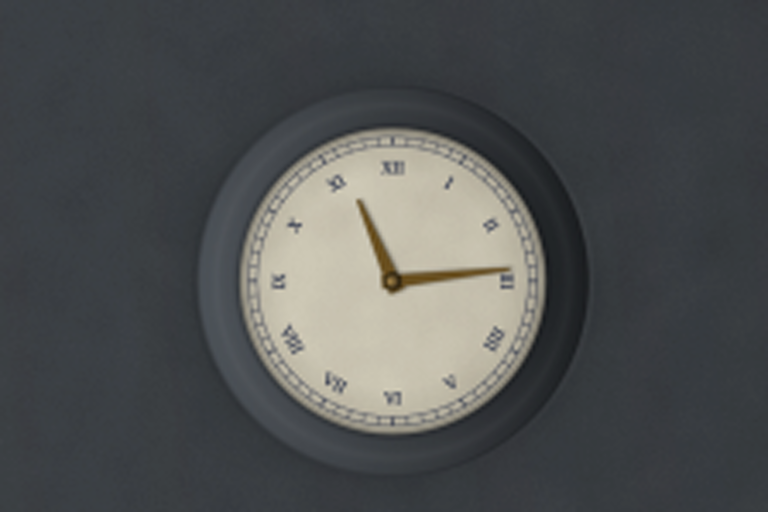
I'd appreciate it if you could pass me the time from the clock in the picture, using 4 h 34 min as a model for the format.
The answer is 11 h 14 min
